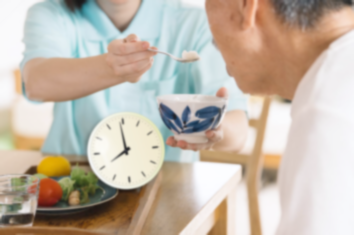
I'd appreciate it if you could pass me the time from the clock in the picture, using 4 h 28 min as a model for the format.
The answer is 7 h 59 min
